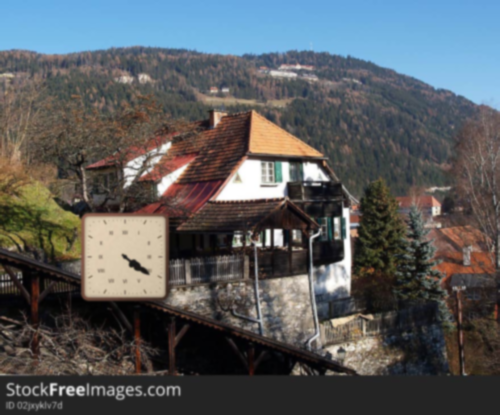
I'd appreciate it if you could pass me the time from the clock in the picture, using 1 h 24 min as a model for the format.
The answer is 4 h 21 min
